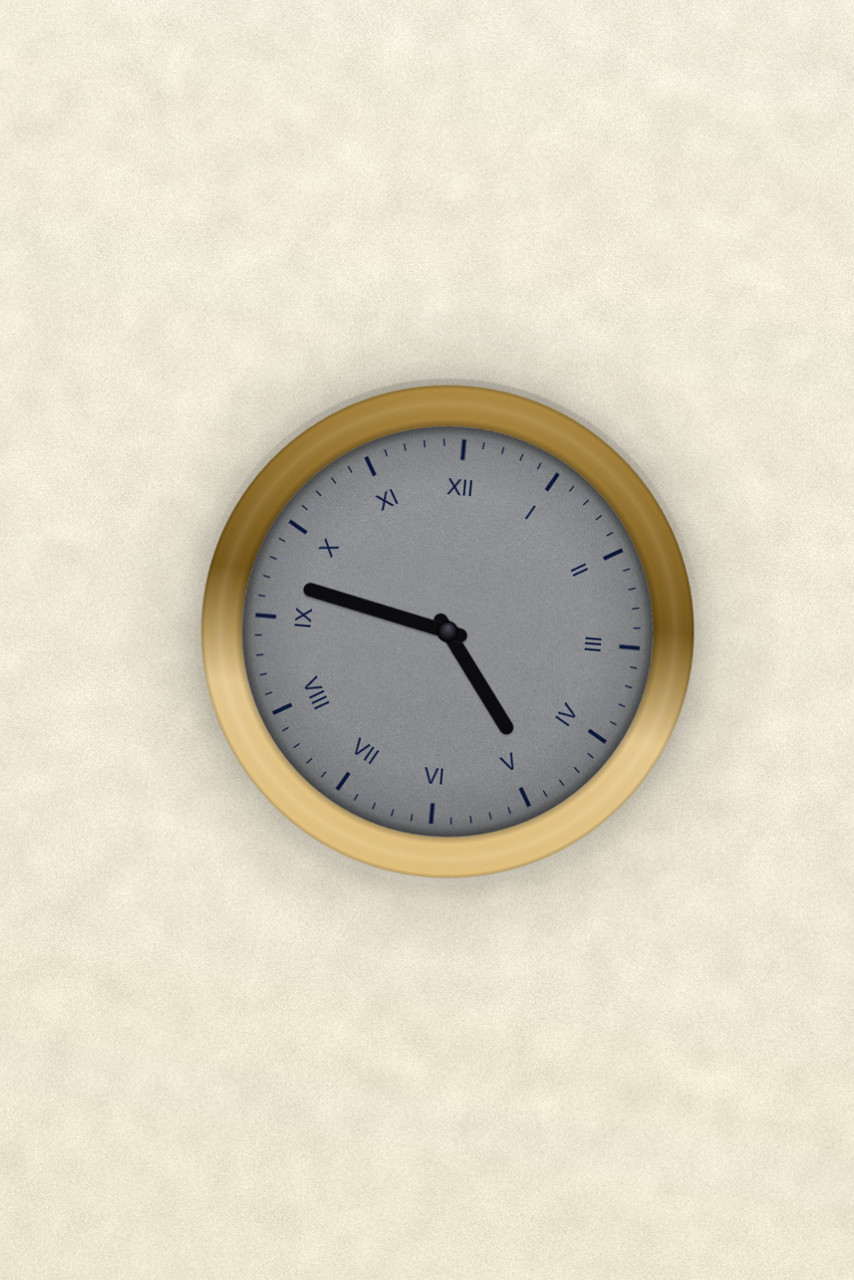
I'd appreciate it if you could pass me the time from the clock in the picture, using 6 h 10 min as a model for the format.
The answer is 4 h 47 min
